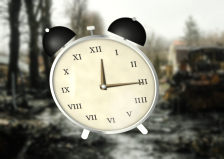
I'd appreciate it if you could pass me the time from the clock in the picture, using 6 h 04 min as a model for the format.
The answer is 12 h 15 min
